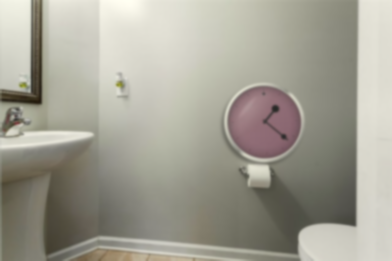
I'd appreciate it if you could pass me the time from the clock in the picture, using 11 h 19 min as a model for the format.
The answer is 1 h 22 min
